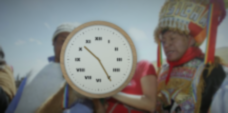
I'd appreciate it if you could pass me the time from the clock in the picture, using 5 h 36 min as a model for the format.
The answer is 10 h 25 min
